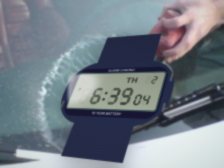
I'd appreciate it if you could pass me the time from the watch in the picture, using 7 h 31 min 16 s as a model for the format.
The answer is 6 h 39 min 04 s
